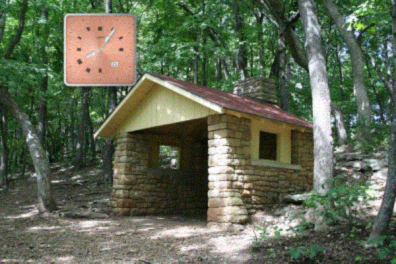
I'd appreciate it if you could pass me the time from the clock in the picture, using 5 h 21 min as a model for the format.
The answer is 8 h 06 min
